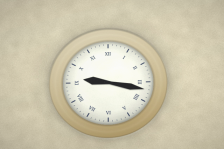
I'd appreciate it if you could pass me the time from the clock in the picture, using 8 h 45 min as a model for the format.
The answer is 9 h 17 min
